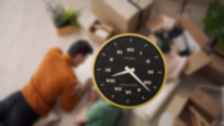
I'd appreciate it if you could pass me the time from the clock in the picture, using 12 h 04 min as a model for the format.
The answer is 8 h 22 min
